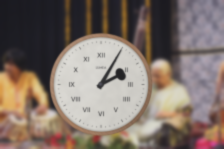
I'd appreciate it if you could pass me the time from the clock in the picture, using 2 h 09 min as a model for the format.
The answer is 2 h 05 min
